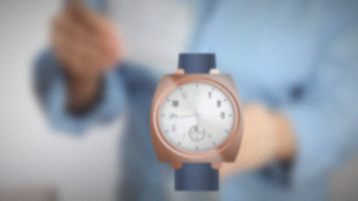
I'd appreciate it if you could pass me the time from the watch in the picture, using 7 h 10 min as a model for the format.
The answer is 5 h 44 min
